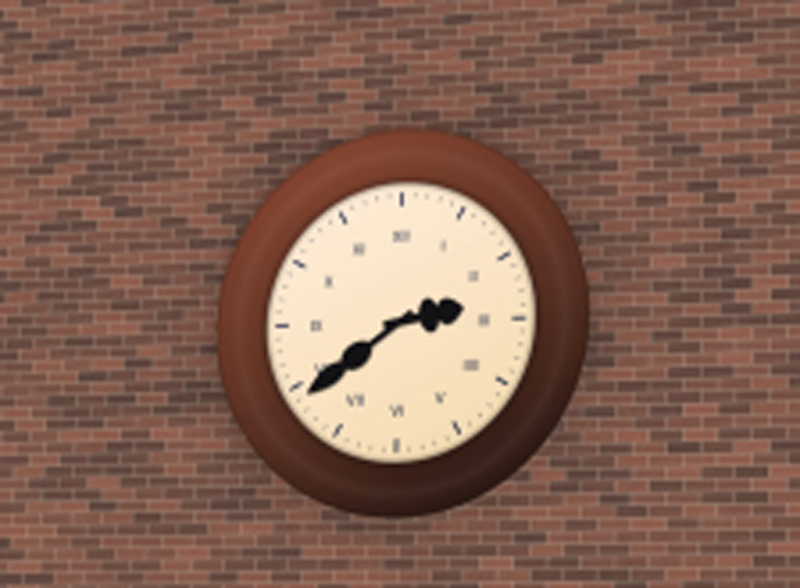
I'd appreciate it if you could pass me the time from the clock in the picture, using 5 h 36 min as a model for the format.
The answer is 2 h 39 min
